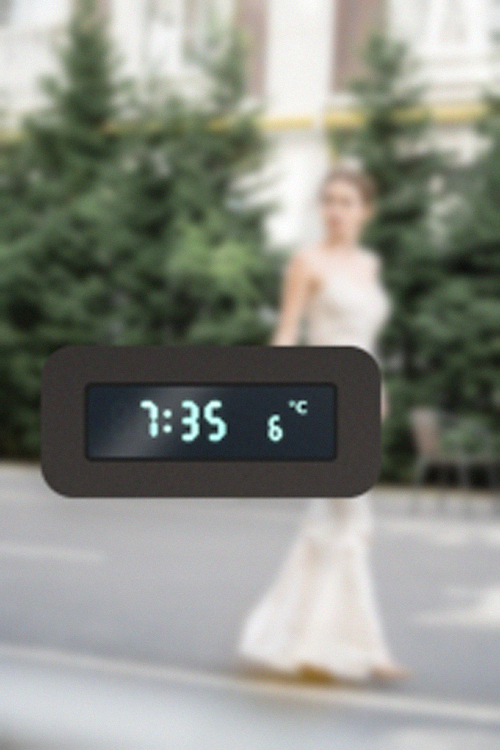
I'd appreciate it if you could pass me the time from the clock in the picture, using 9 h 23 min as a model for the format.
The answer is 7 h 35 min
